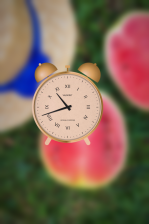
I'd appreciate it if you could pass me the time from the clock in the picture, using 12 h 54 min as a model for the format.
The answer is 10 h 42 min
